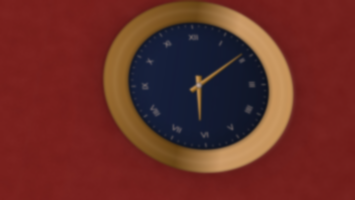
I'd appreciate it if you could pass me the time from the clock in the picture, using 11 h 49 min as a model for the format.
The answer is 6 h 09 min
